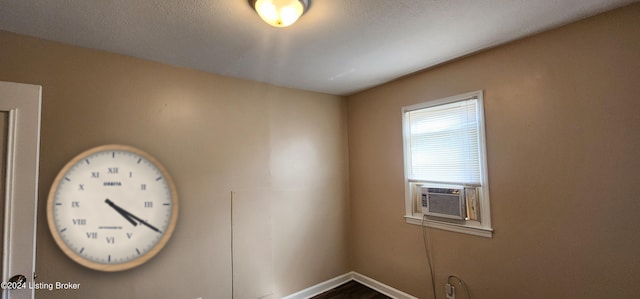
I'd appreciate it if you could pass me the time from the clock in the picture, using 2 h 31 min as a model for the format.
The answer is 4 h 20 min
